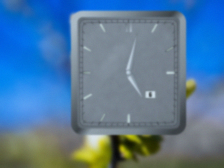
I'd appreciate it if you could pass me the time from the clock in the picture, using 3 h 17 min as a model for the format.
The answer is 5 h 02 min
